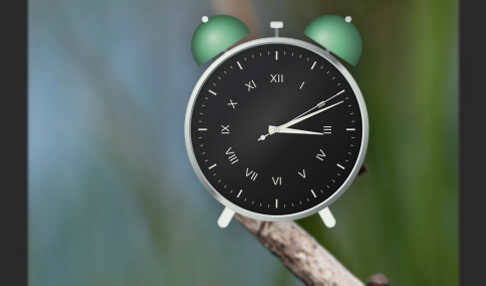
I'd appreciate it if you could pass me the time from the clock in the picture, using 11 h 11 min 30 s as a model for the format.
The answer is 3 h 11 min 10 s
